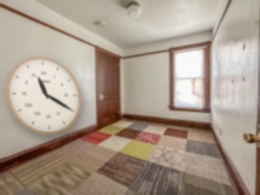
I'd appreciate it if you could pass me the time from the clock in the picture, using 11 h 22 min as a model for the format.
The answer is 11 h 20 min
